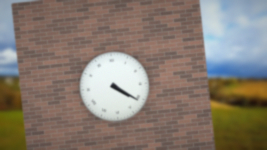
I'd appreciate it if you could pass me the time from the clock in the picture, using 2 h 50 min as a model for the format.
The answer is 4 h 21 min
